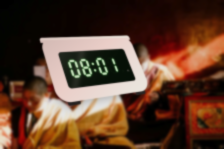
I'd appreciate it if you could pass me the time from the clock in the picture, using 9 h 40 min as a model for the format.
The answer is 8 h 01 min
